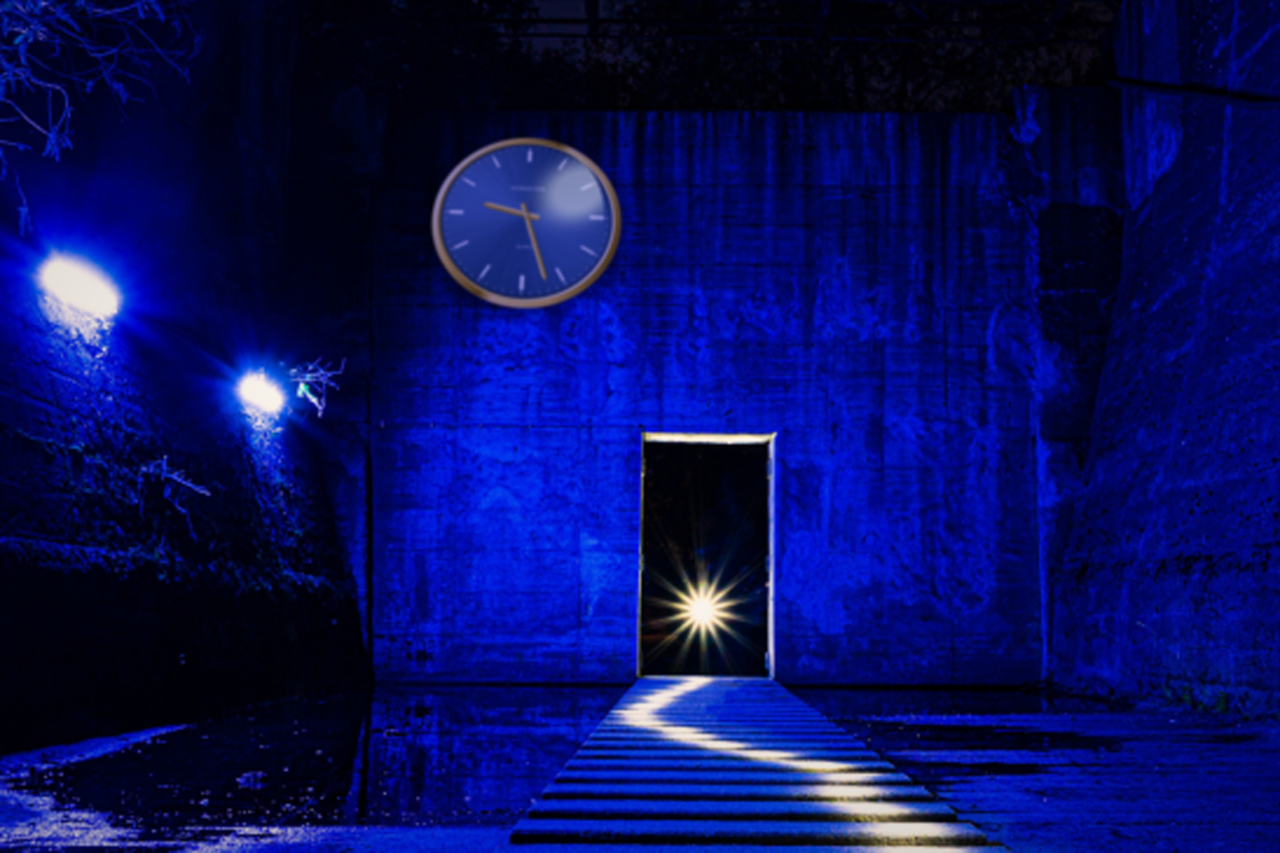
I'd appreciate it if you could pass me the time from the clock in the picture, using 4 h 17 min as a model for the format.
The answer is 9 h 27 min
